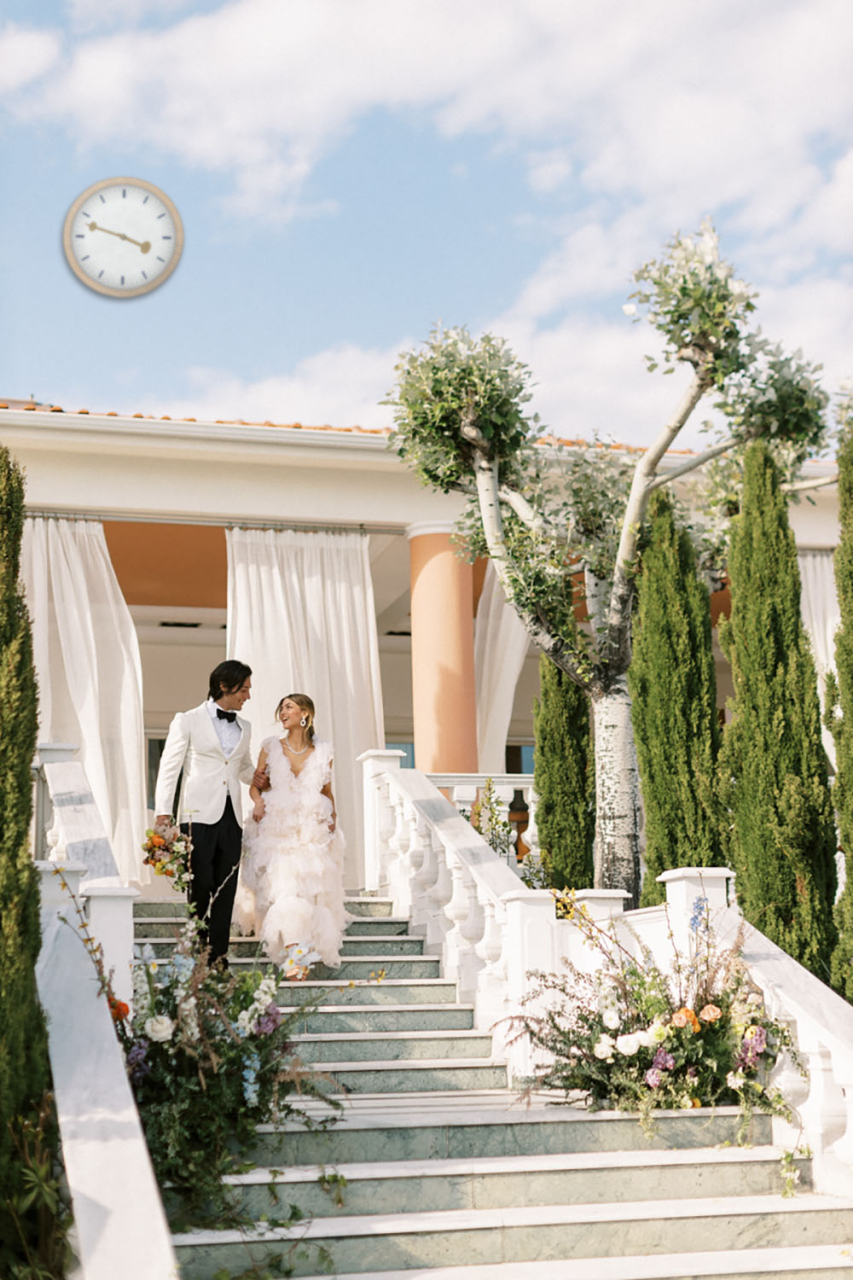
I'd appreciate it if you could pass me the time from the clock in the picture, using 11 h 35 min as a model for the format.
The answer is 3 h 48 min
